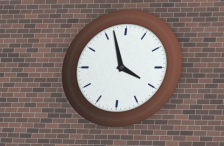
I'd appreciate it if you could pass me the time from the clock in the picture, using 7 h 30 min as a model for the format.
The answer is 3 h 57 min
